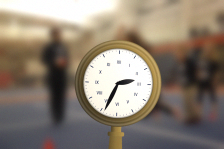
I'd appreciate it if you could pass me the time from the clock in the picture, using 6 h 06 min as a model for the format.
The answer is 2 h 34 min
